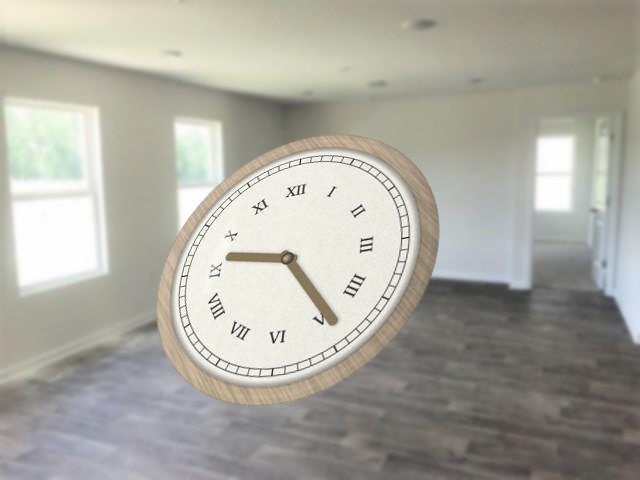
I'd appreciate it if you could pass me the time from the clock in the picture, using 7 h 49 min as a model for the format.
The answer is 9 h 24 min
